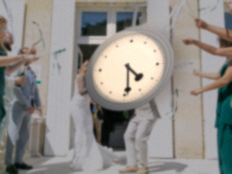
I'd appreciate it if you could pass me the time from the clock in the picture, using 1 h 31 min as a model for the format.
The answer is 4 h 29 min
